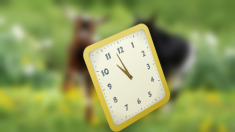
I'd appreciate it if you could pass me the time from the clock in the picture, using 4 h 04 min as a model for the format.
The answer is 10 h 58 min
